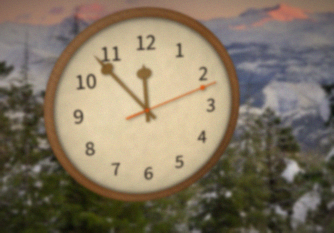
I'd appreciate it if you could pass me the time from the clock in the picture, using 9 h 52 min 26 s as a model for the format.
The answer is 11 h 53 min 12 s
